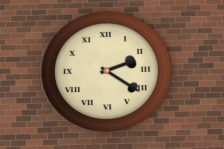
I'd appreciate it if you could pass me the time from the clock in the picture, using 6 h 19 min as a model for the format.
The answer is 2 h 21 min
